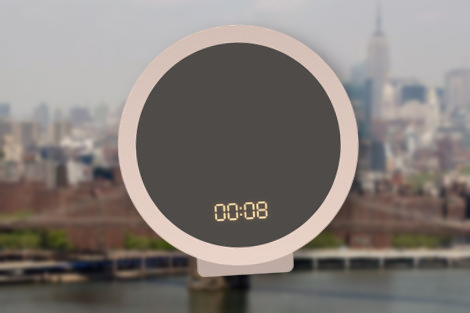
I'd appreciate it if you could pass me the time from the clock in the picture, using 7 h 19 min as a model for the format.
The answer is 0 h 08 min
